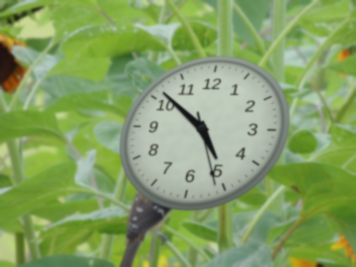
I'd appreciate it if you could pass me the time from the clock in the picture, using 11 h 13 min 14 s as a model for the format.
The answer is 4 h 51 min 26 s
